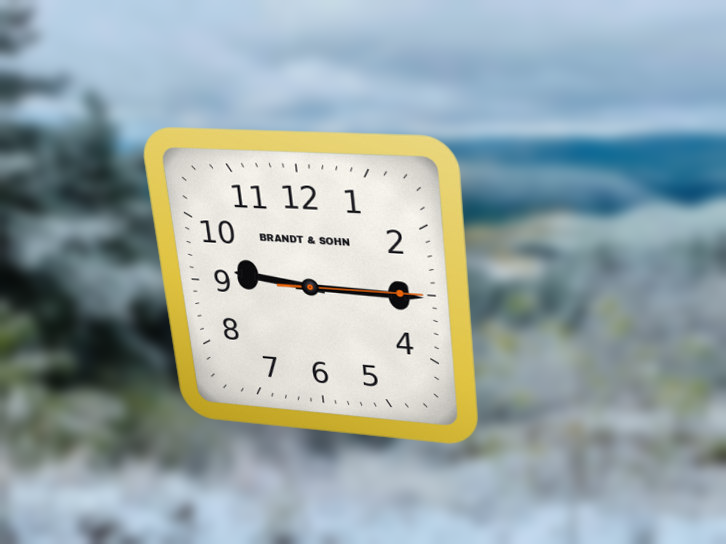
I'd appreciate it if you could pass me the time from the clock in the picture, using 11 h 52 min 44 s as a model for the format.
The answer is 9 h 15 min 15 s
